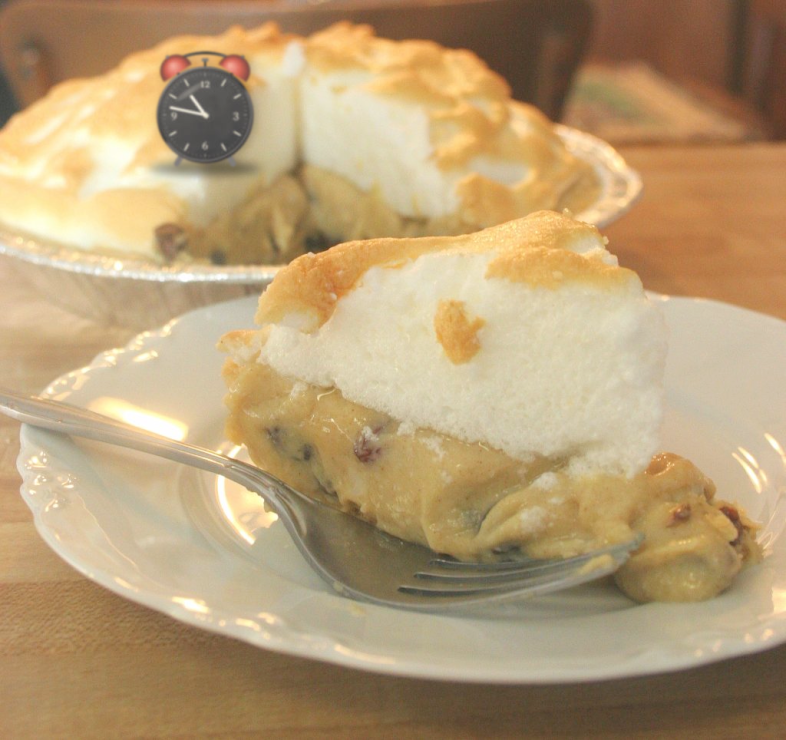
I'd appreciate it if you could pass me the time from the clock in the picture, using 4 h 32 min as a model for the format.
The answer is 10 h 47 min
